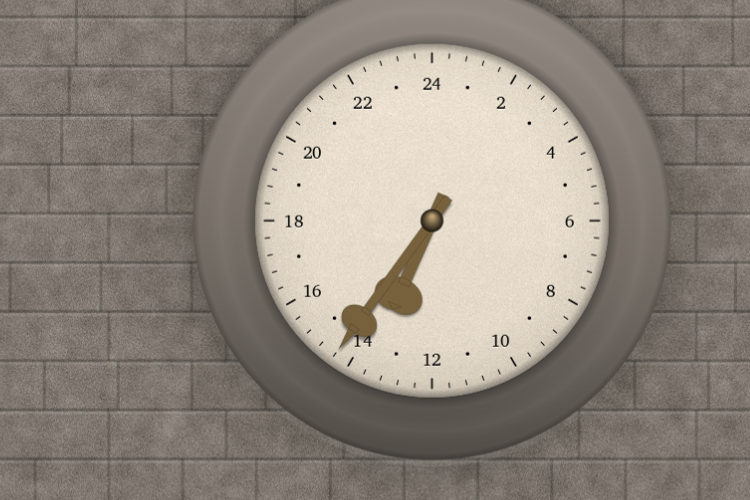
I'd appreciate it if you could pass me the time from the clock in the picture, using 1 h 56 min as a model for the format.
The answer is 13 h 36 min
